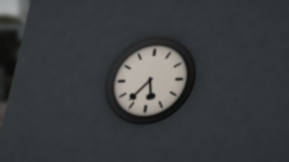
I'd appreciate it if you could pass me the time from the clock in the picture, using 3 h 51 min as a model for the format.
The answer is 5 h 37 min
